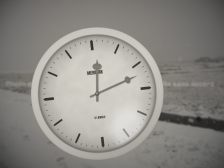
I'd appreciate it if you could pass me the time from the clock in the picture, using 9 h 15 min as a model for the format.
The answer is 12 h 12 min
